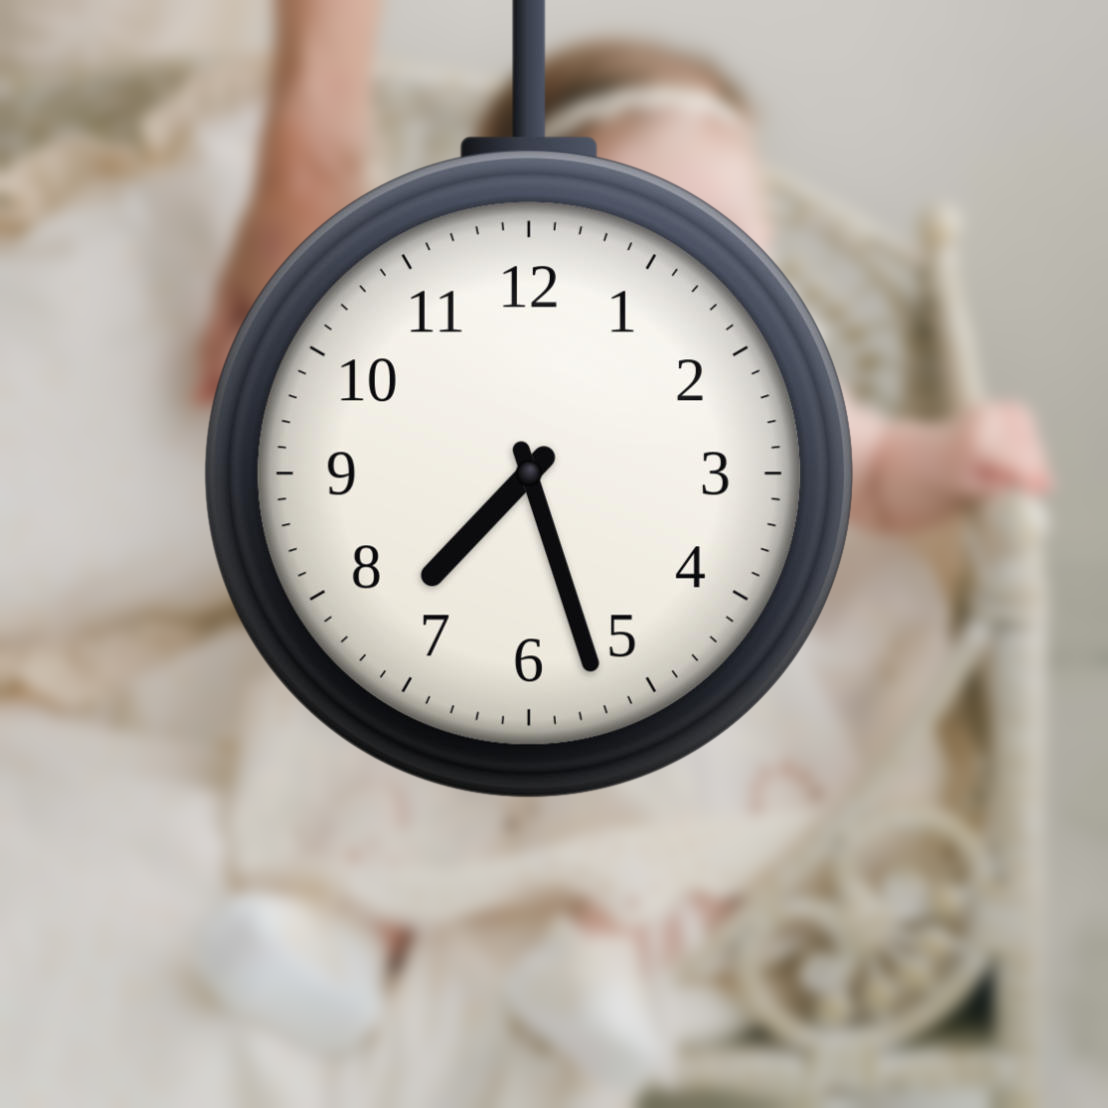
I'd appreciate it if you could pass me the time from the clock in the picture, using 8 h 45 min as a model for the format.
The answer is 7 h 27 min
